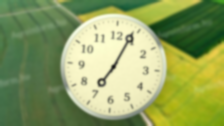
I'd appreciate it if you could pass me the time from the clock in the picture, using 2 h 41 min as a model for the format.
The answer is 7 h 04 min
